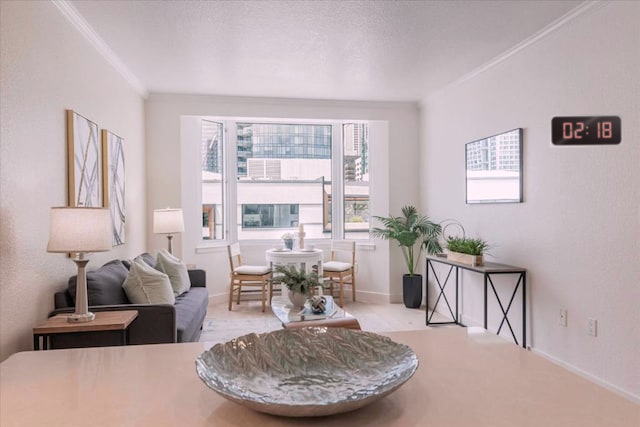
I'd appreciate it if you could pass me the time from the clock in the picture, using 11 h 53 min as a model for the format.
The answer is 2 h 18 min
